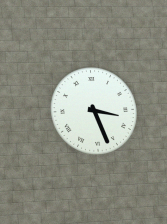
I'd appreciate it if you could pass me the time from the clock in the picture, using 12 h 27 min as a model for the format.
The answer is 3 h 27 min
